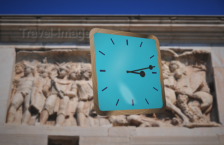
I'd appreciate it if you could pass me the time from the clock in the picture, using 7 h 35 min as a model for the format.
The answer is 3 h 13 min
